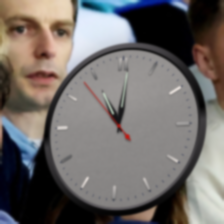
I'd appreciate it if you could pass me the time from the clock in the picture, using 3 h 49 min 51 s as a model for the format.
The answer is 11 h 00 min 53 s
